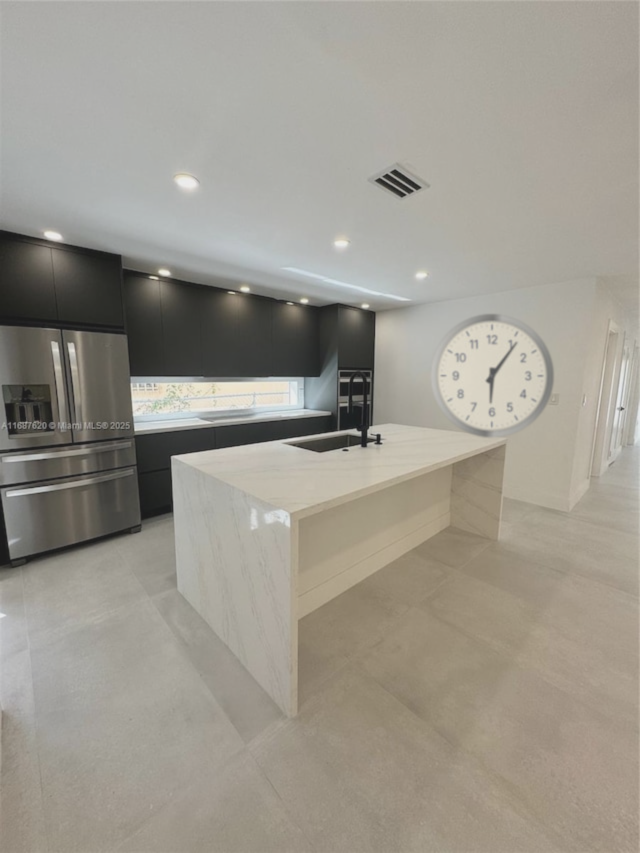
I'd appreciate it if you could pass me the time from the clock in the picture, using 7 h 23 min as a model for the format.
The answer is 6 h 06 min
